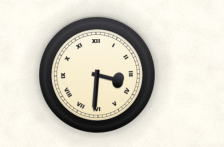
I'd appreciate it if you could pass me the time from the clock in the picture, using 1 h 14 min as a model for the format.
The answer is 3 h 31 min
